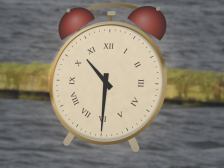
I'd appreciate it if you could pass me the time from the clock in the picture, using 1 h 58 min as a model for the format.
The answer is 10 h 30 min
